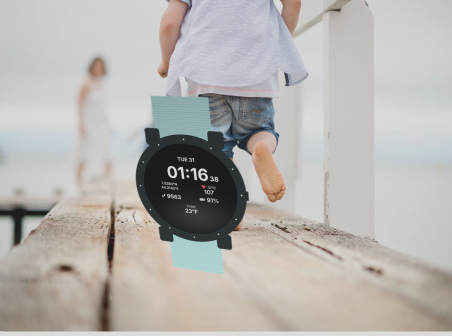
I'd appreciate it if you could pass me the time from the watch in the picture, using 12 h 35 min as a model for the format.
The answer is 1 h 16 min
